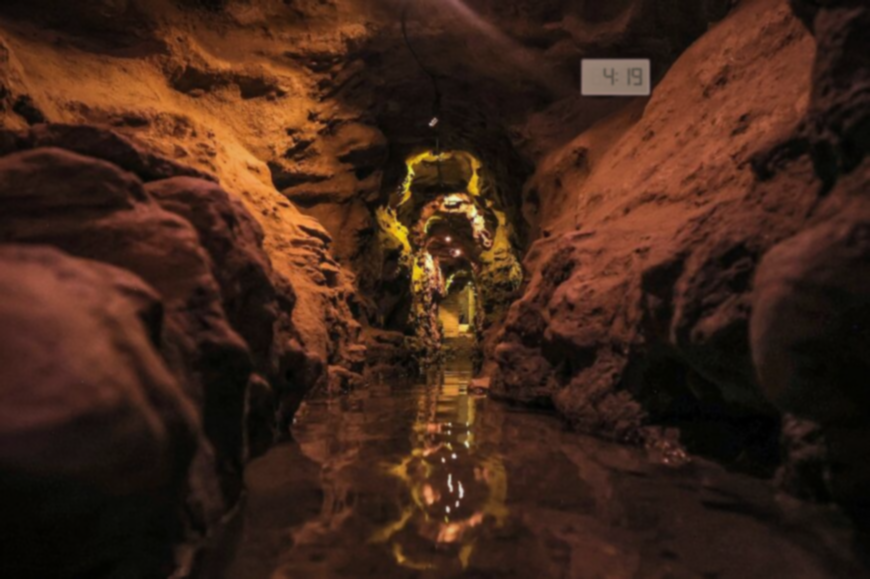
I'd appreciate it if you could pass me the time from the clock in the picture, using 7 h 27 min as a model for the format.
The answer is 4 h 19 min
